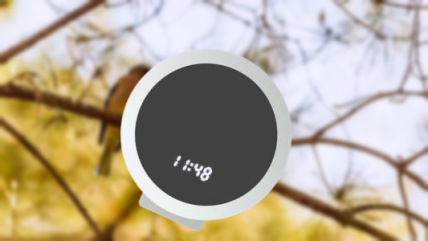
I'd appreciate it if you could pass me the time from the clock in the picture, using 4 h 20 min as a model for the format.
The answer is 11 h 48 min
